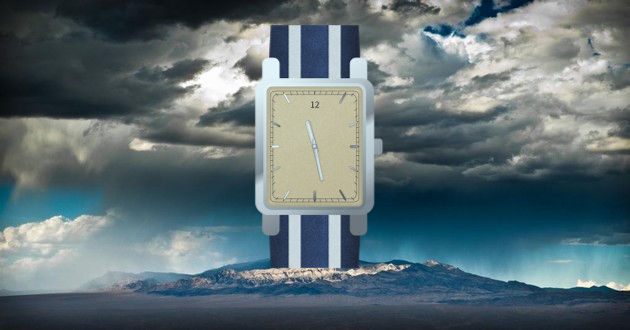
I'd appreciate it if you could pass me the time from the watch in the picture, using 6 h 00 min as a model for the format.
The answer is 11 h 28 min
